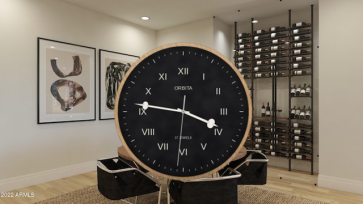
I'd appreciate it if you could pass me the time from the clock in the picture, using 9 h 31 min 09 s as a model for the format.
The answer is 3 h 46 min 31 s
